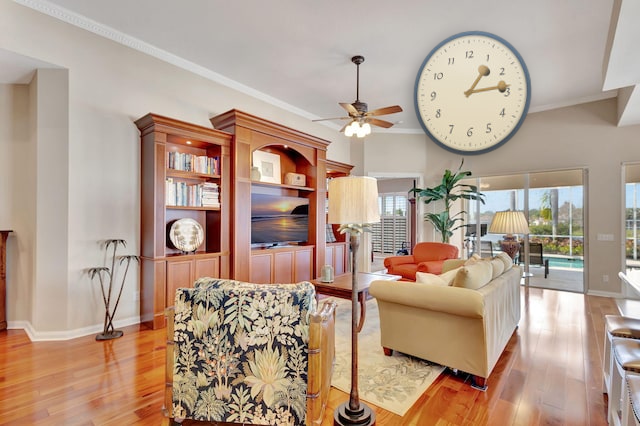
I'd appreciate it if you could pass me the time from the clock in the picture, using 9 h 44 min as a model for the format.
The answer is 1 h 14 min
